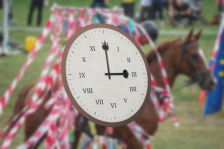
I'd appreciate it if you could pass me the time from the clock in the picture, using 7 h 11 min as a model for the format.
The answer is 3 h 00 min
